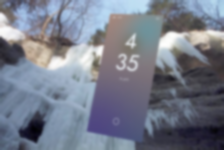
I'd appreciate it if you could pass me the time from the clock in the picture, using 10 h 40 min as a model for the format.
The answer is 4 h 35 min
